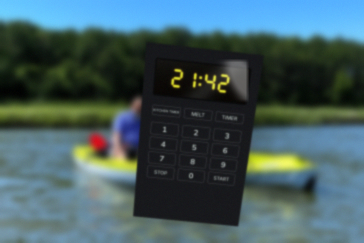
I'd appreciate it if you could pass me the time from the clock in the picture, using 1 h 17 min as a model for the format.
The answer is 21 h 42 min
